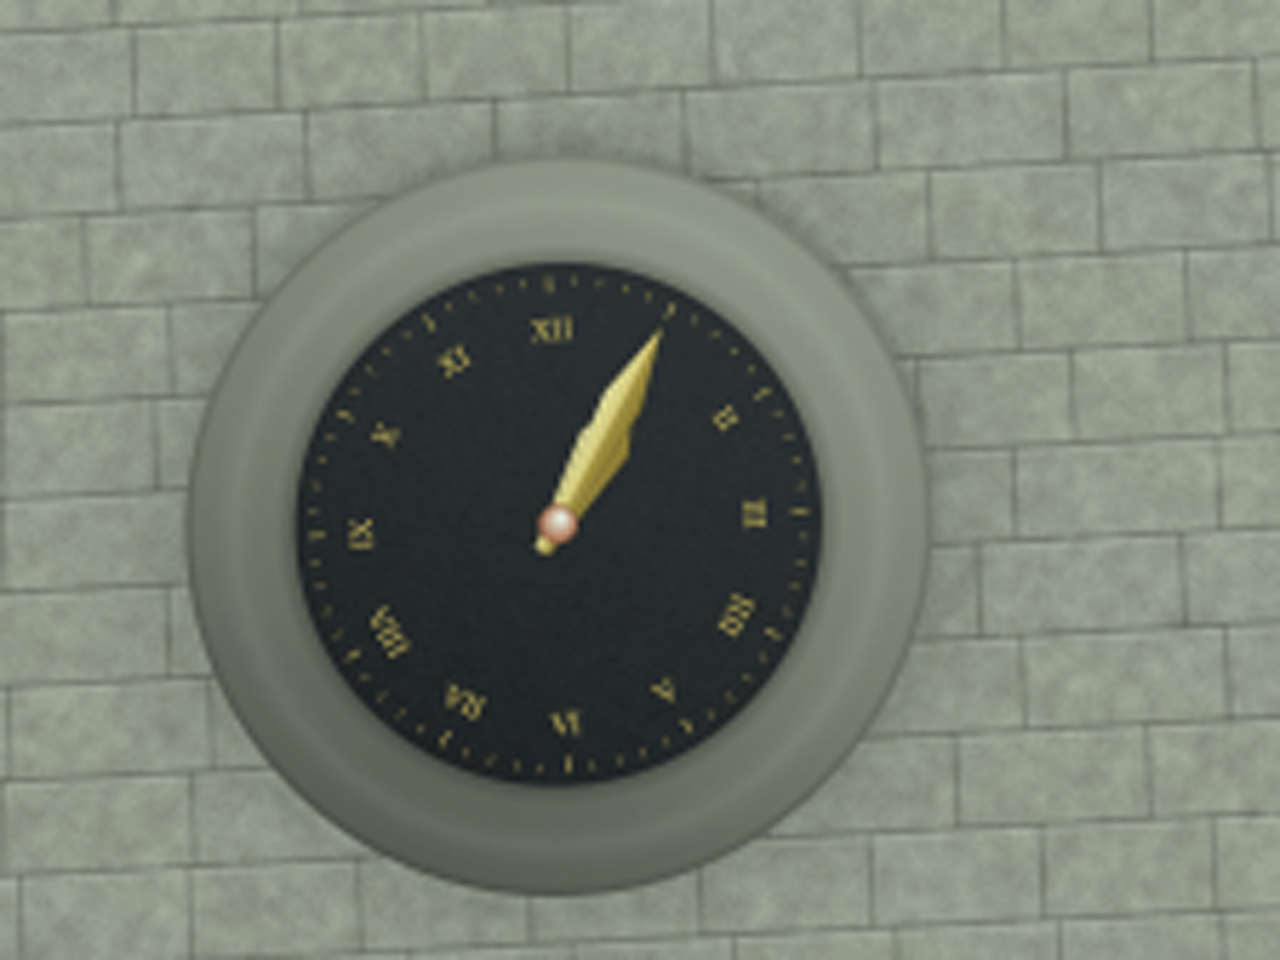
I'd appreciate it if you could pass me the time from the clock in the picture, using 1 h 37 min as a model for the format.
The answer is 1 h 05 min
